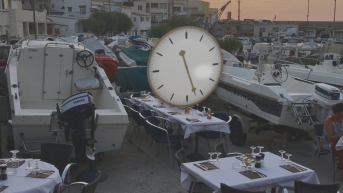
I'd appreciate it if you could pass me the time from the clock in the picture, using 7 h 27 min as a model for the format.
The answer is 11 h 27 min
